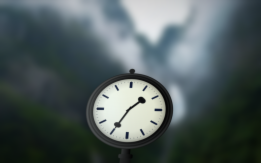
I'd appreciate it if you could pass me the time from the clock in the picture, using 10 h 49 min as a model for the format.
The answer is 1 h 35 min
